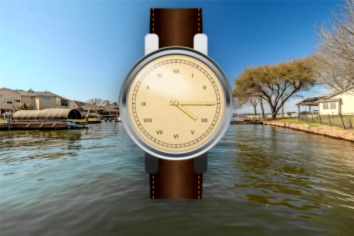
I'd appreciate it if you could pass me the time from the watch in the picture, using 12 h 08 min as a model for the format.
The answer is 4 h 15 min
